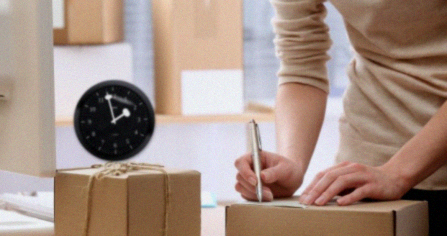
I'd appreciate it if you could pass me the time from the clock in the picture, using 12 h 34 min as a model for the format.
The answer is 1 h 58 min
